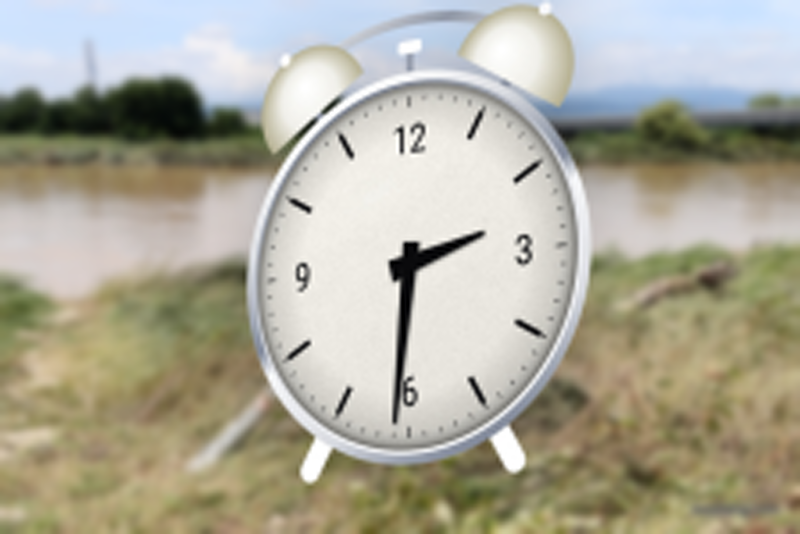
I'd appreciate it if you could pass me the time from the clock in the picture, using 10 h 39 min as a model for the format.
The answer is 2 h 31 min
